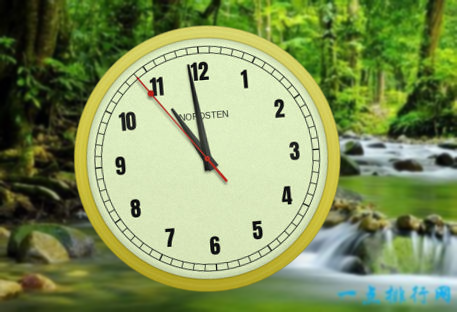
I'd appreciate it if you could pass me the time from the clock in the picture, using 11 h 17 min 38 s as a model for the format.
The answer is 10 h 58 min 54 s
